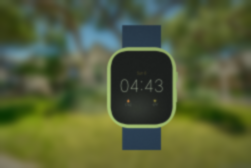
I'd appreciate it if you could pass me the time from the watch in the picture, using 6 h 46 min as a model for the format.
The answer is 4 h 43 min
